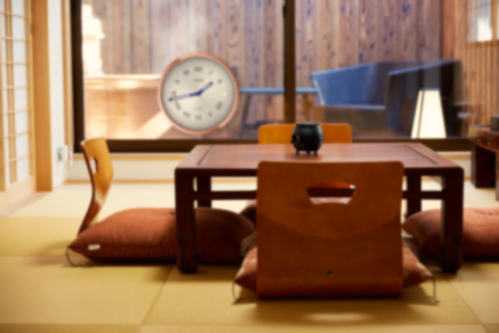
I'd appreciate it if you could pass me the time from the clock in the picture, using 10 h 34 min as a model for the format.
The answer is 1 h 43 min
